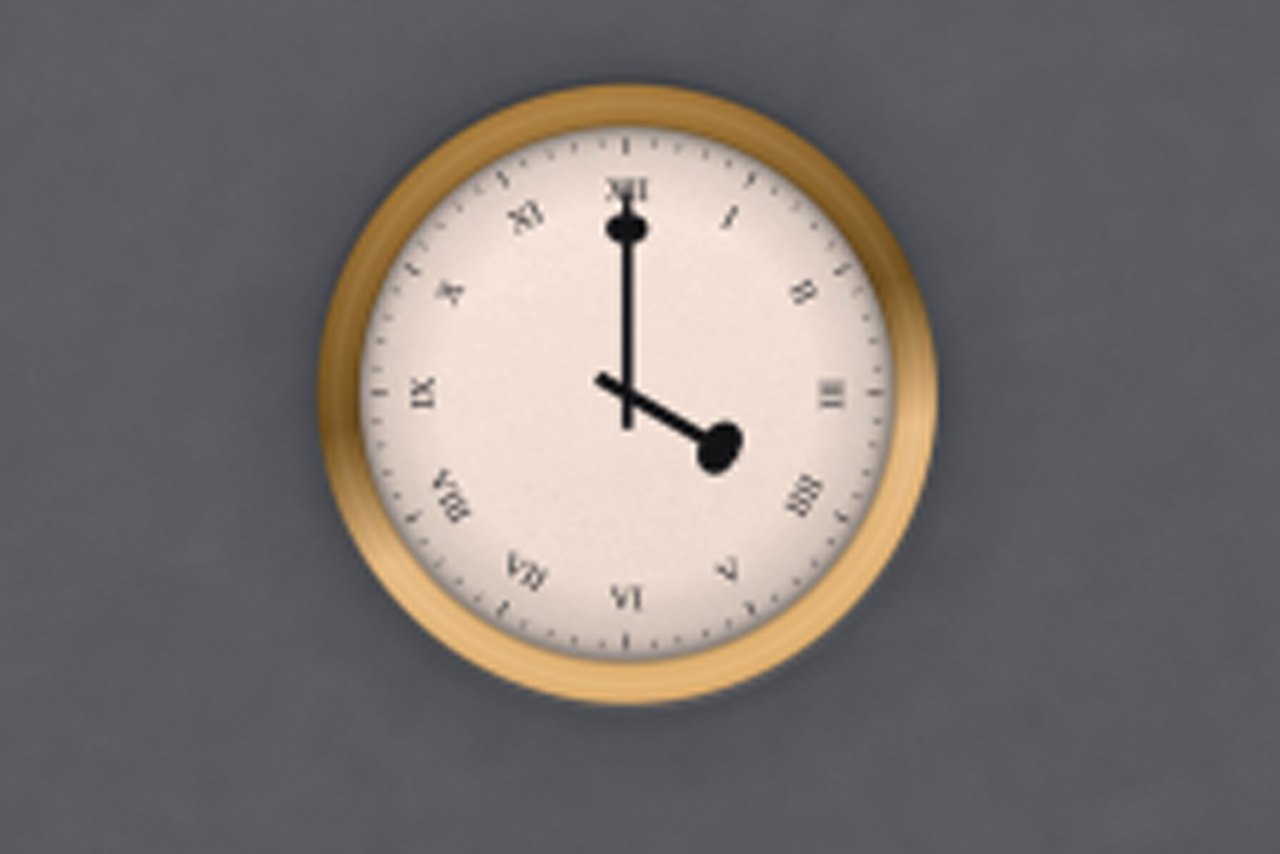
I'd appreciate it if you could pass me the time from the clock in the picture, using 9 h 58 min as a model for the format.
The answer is 4 h 00 min
